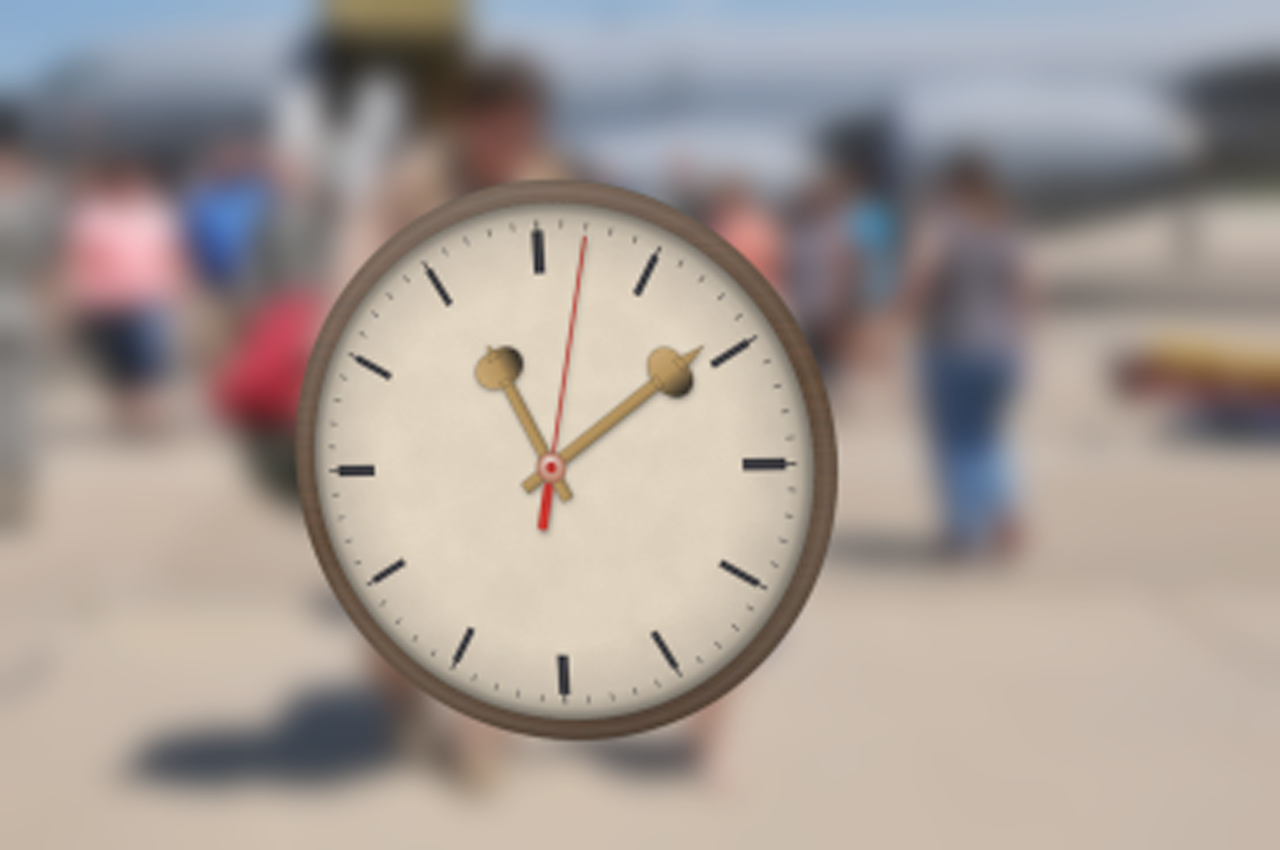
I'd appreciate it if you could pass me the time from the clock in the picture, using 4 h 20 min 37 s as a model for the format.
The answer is 11 h 09 min 02 s
